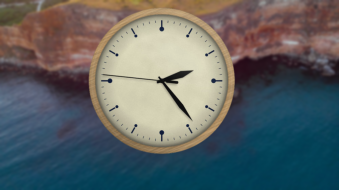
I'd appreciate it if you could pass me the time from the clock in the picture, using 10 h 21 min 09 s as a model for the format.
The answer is 2 h 23 min 46 s
